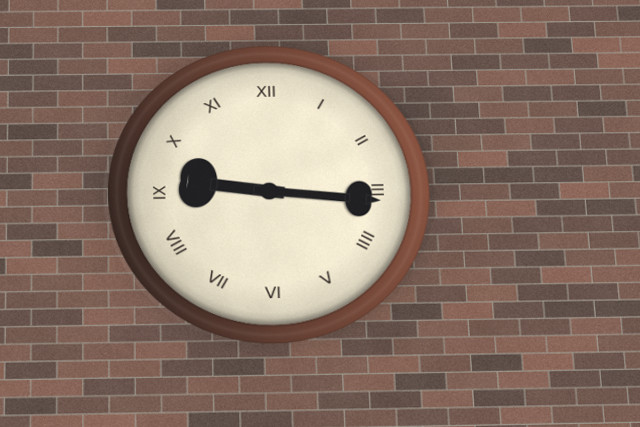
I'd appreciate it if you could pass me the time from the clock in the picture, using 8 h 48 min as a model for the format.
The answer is 9 h 16 min
